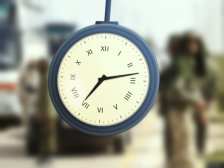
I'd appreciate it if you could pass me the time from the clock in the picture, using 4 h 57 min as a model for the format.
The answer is 7 h 13 min
